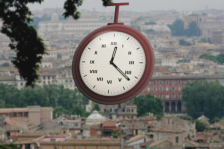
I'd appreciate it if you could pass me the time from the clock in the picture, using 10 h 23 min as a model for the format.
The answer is 12 h 22 min
